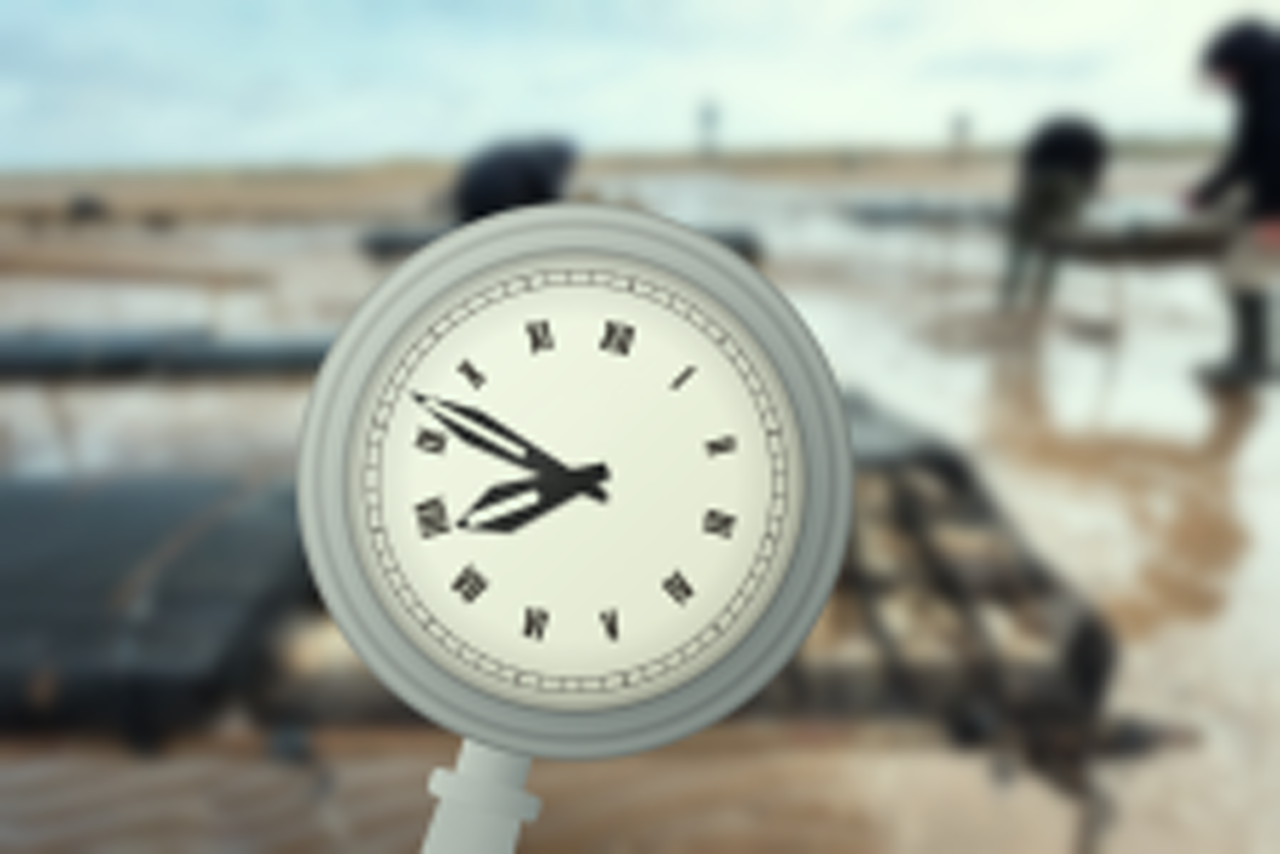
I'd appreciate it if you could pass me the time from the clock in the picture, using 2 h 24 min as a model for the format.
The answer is 7 h 47 min
